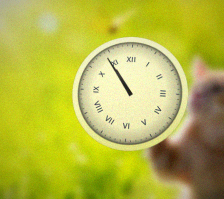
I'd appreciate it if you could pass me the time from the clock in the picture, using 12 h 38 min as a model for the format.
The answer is 10 h 54 min
